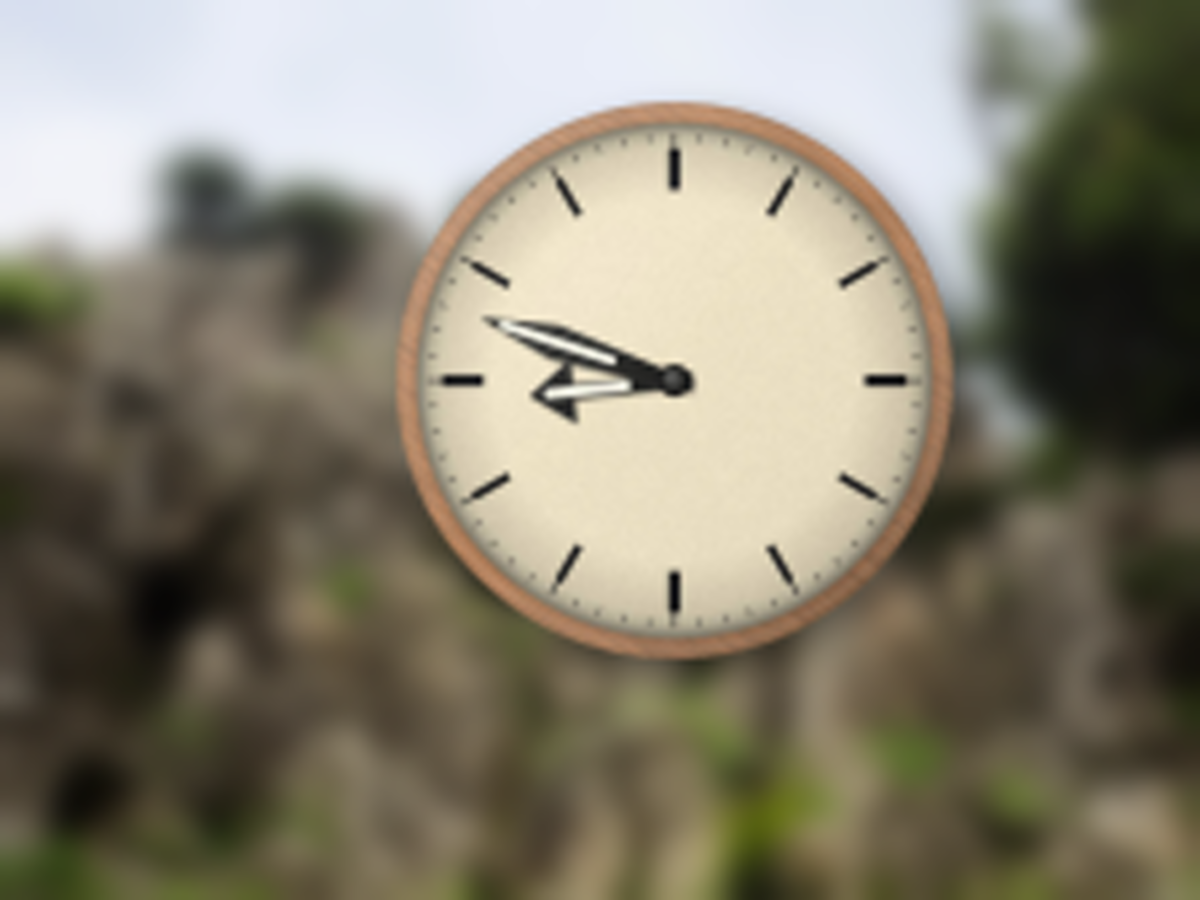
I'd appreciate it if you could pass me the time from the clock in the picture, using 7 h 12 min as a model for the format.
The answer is 8 h 48 min
